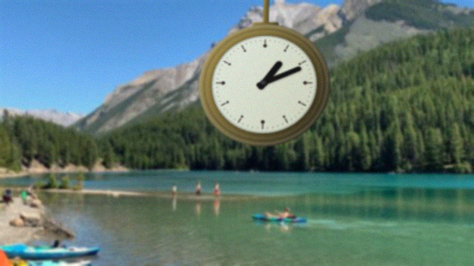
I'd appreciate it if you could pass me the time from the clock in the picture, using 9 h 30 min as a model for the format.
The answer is 1 h 11 min
